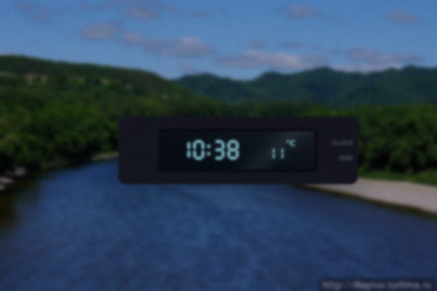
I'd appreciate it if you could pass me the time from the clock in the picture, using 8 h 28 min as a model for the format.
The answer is 10 h 38 min
